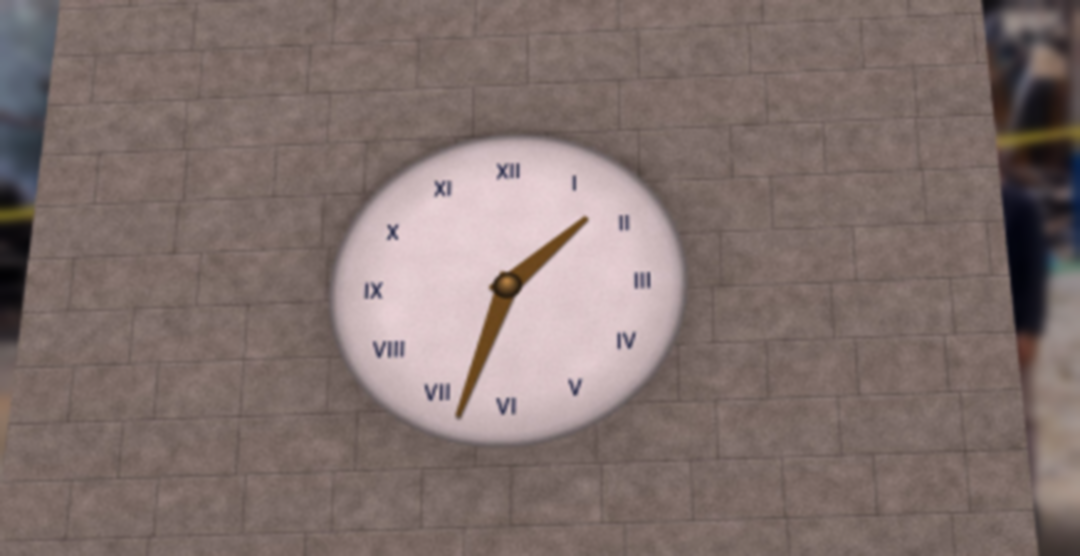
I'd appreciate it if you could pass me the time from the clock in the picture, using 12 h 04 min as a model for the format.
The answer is 1 h 33 min
